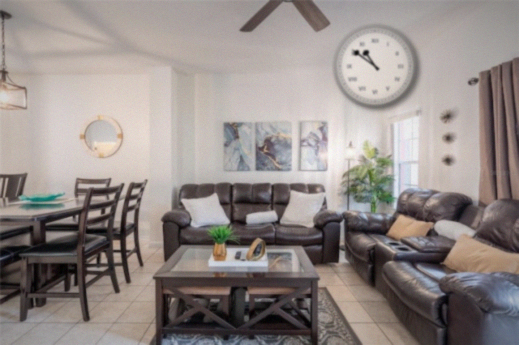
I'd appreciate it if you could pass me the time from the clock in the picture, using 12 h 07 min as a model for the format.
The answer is 10 h 51 min
